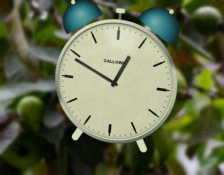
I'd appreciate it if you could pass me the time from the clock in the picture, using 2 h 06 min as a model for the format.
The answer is 12 h 49 min
